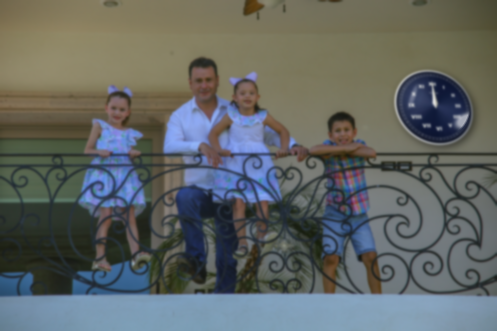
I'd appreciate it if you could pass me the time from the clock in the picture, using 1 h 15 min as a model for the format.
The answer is 12 h 00 min
